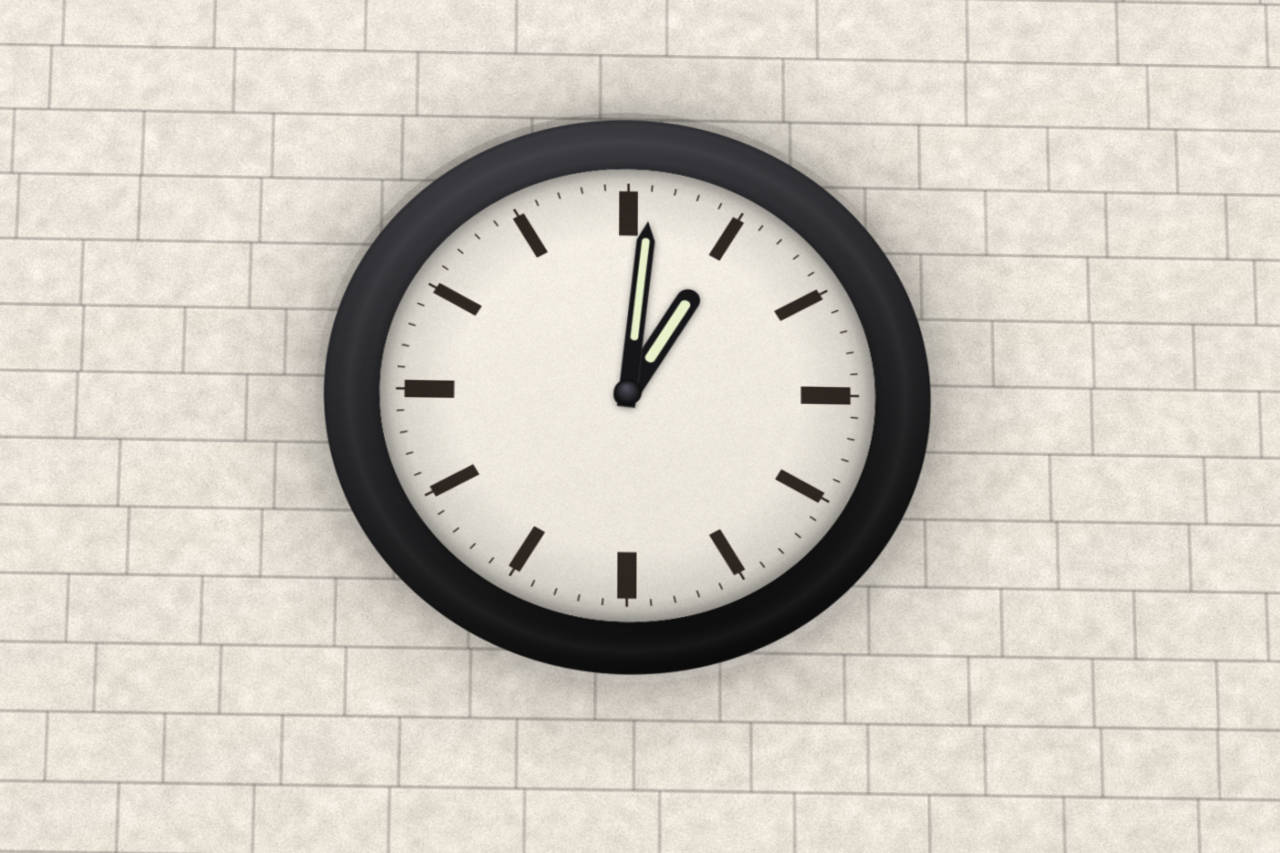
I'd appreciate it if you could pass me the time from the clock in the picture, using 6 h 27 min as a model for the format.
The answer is 1 h 01 min
